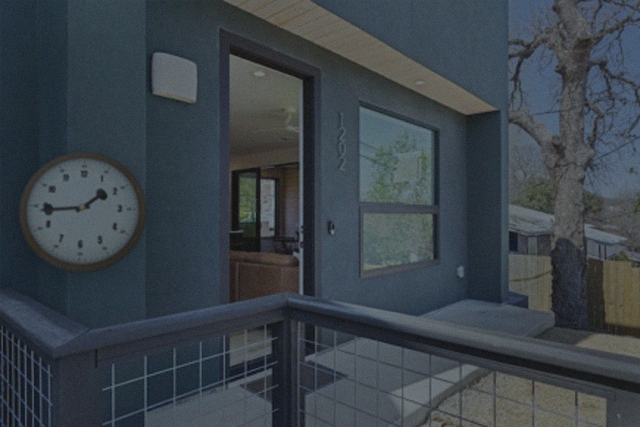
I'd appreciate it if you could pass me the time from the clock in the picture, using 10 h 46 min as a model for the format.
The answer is 1 h 44 min
